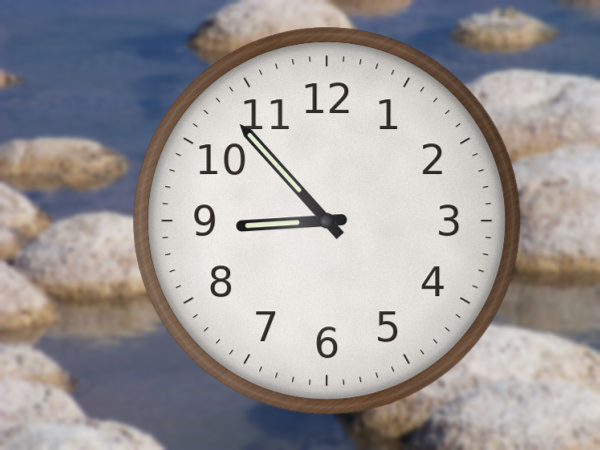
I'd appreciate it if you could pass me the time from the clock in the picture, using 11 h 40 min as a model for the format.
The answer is 8 h 53 min
